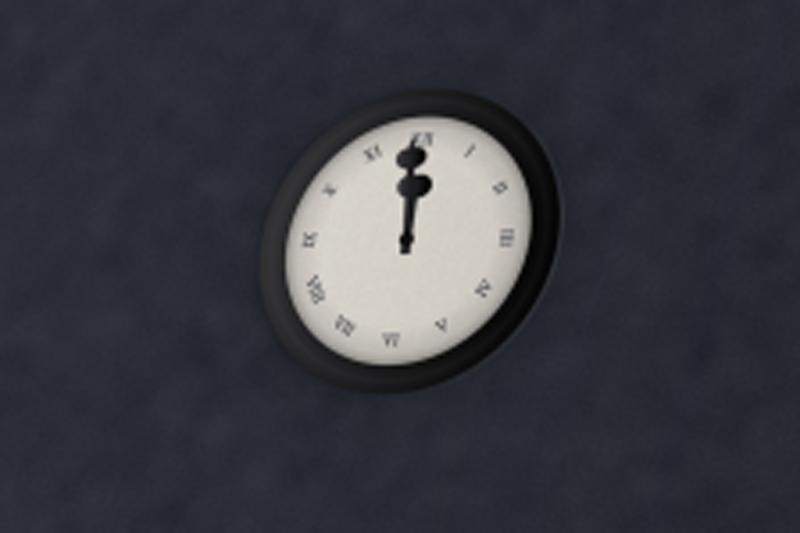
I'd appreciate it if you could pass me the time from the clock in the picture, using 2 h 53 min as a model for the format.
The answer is 11 h 59 min
